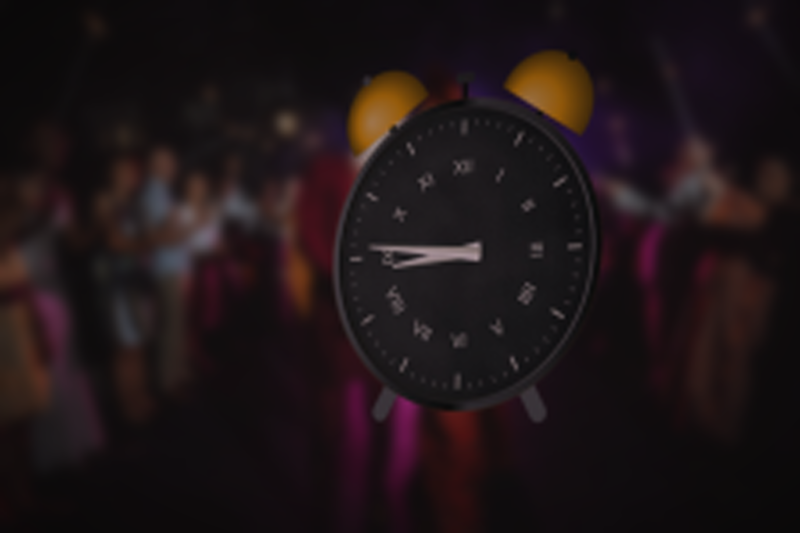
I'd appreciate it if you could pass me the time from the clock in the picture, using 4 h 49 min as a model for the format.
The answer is 8 h 46 min
